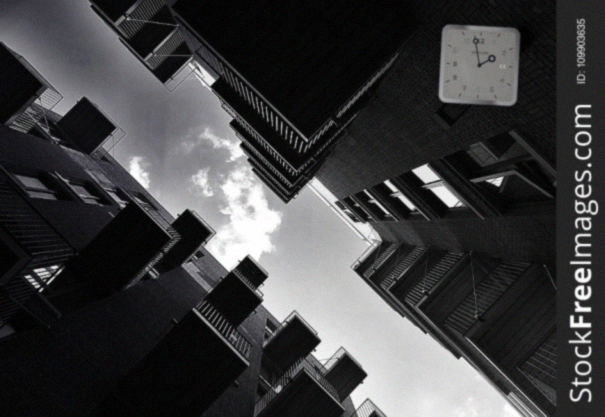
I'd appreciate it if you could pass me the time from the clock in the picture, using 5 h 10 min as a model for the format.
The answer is 1 h 58 min
